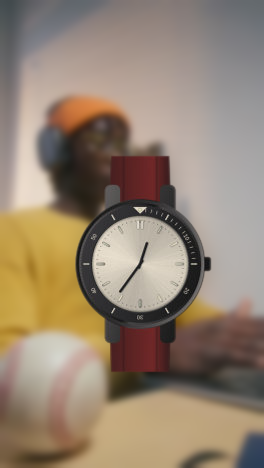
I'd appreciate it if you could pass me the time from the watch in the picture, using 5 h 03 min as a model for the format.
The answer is 12 h 36 min
